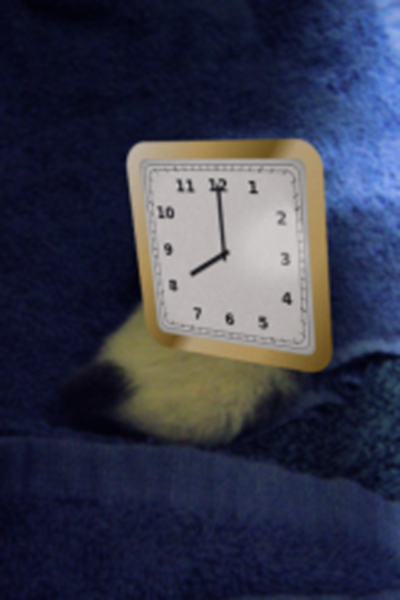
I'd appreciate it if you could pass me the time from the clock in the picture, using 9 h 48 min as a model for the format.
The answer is 8 h 00 min
